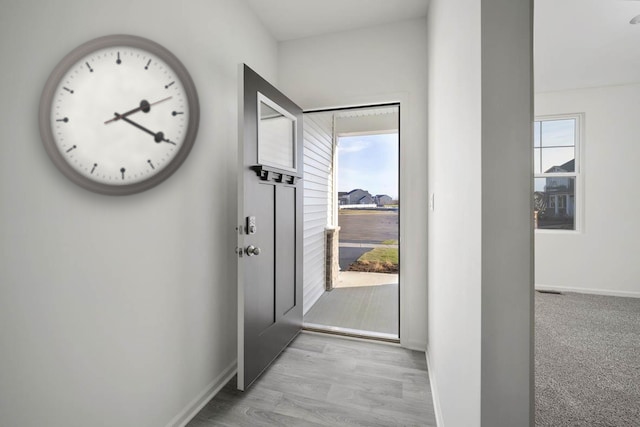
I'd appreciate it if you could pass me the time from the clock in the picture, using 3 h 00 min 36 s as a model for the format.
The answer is 2 h 20 min 12 s
